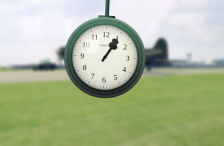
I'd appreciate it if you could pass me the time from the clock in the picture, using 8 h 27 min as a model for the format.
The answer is 1 h 05 min
